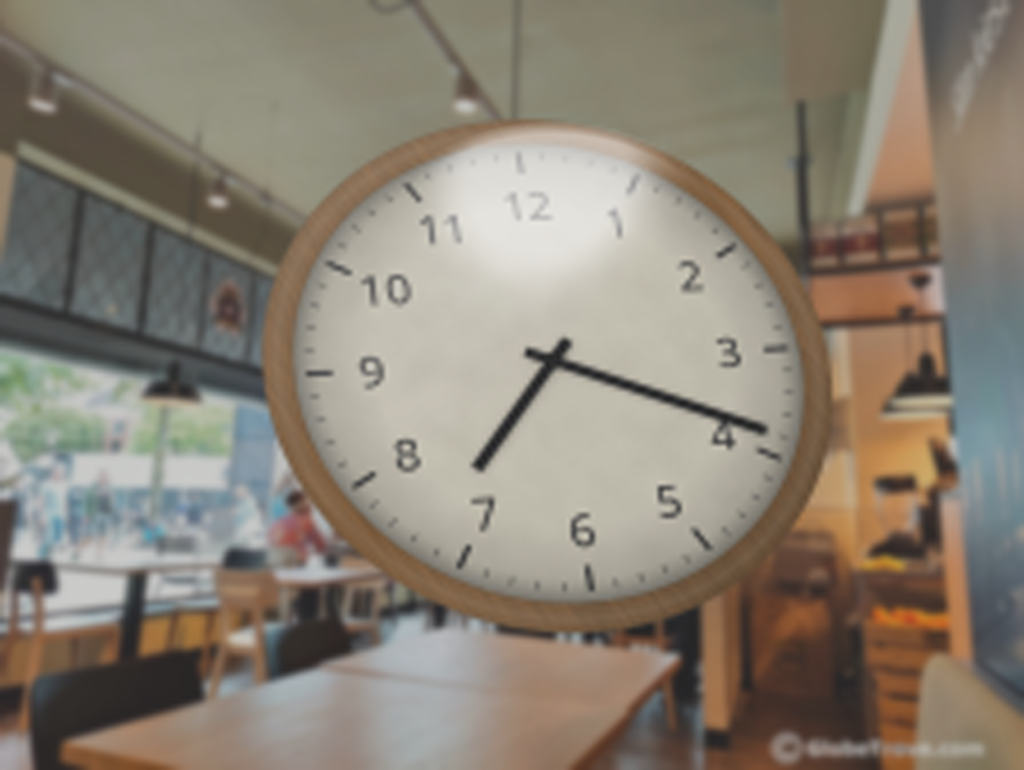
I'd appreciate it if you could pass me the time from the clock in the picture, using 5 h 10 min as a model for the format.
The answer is 7 h 19 min
